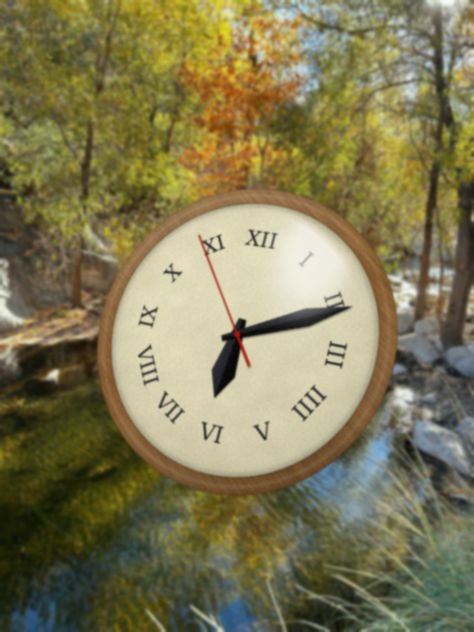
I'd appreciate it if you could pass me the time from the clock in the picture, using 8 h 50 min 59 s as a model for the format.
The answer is 6 h 10 min 54 s
